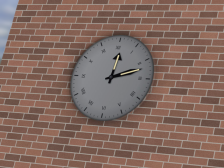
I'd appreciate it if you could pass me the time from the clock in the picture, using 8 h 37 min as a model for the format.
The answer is 12 h 12 min
